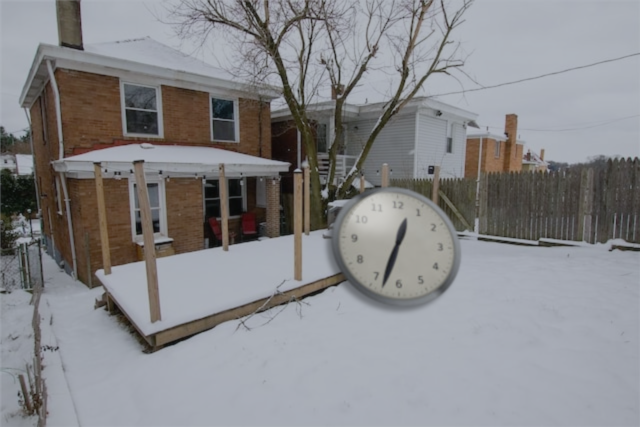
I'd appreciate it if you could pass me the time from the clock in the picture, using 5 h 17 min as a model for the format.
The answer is 12 h 33 min
